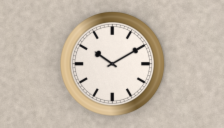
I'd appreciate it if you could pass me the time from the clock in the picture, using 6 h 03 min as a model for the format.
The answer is 10 h 10 min
